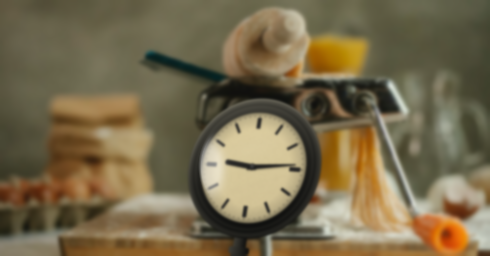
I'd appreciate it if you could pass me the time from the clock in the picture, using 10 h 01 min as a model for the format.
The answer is 9 h 14 min
